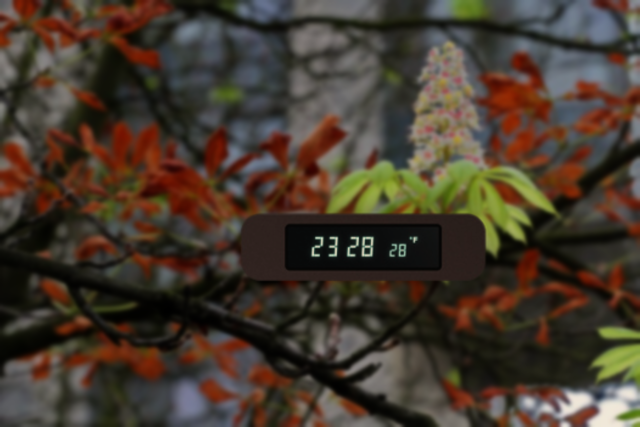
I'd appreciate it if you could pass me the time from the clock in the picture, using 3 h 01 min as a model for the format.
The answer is 23 h 28 min
